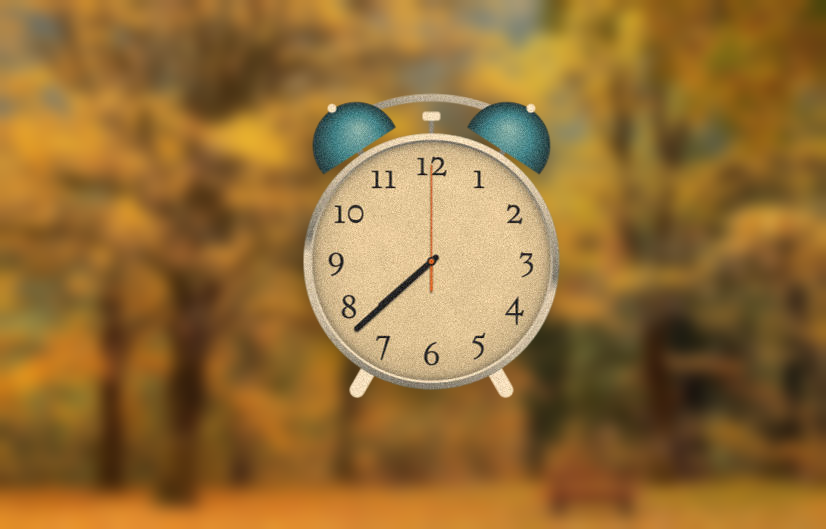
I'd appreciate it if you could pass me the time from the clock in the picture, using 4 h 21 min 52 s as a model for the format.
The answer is 7 h 38 min 00 s
